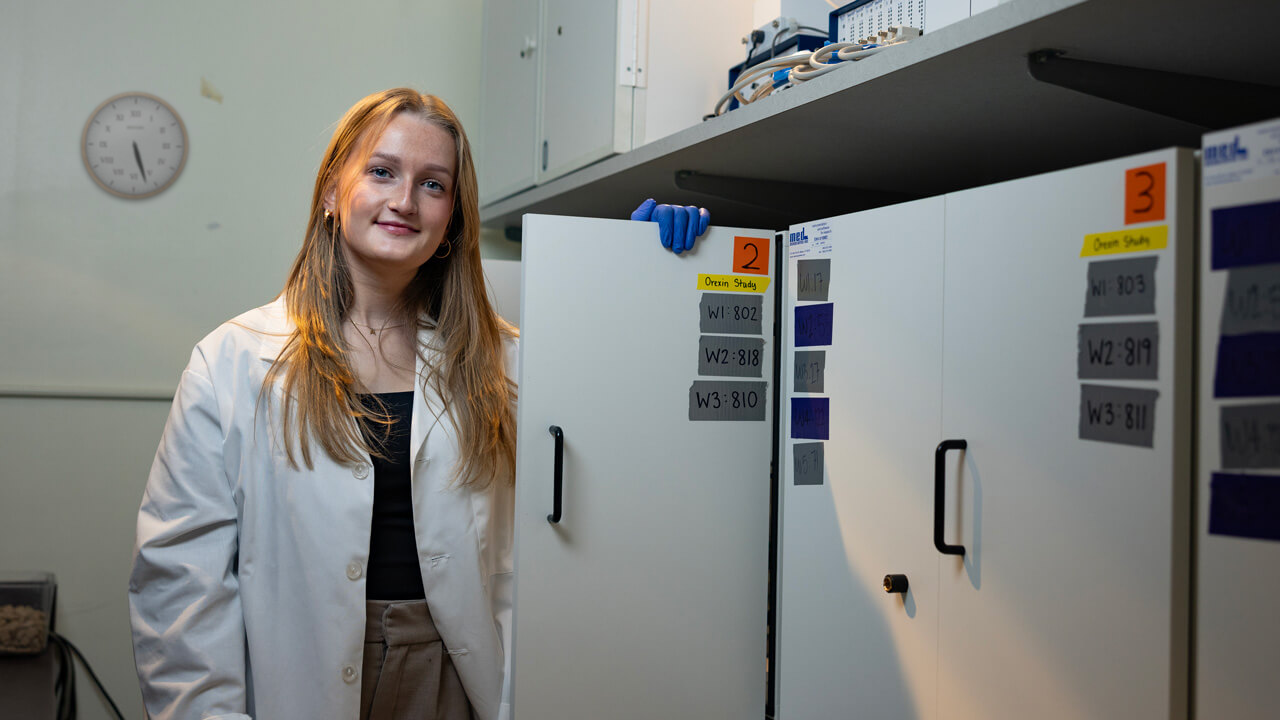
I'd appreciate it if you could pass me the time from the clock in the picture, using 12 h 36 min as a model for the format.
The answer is 5 h 27 min
